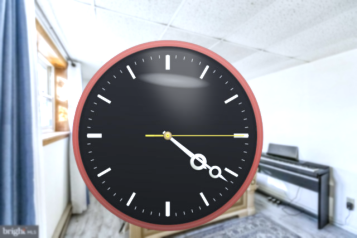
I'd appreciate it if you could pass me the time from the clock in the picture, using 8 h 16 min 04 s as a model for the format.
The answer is 4 h 21 min 15 s
